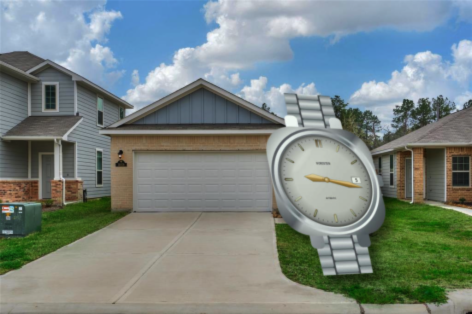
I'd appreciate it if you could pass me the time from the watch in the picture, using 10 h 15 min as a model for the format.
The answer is 9 h 17 min
